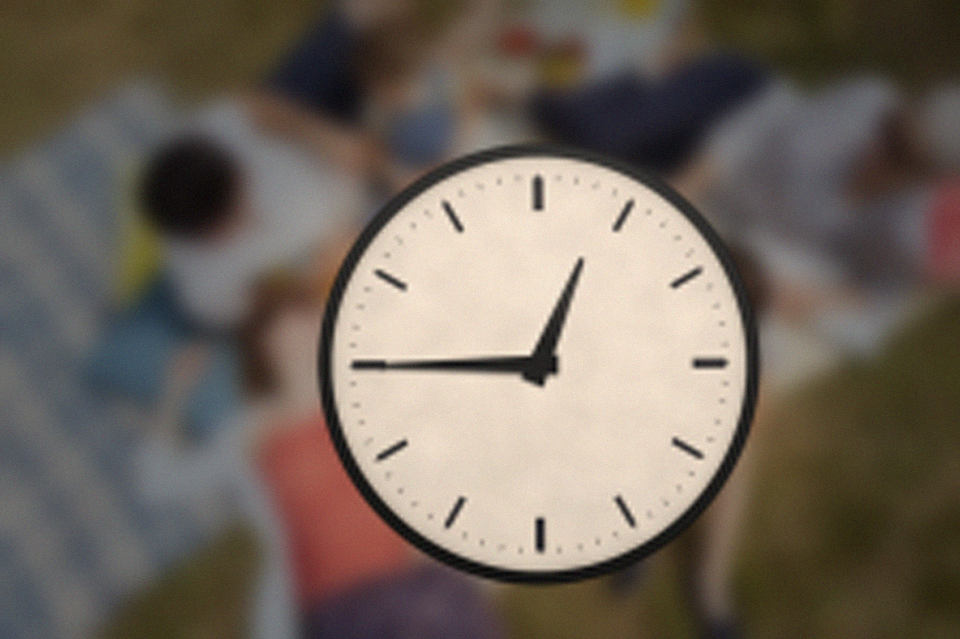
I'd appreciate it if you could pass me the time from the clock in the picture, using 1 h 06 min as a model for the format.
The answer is 12 h 45 min
